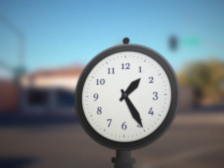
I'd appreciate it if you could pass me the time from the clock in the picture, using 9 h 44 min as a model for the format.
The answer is 1 h 25 min
